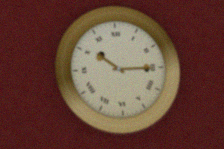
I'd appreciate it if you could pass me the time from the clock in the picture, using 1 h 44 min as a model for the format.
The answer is 10 h 15 min
